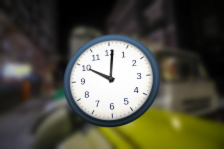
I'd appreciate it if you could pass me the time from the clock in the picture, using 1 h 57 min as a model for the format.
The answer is 10 h 01 min
